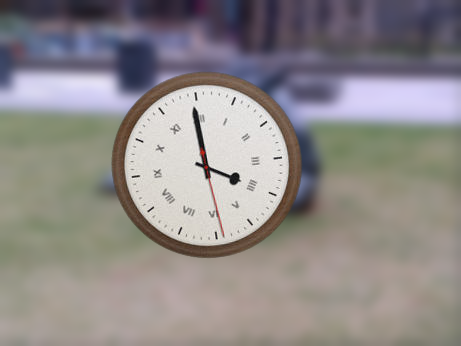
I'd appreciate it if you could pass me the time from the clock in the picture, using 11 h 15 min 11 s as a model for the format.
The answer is 3 h 59 min 29 s
